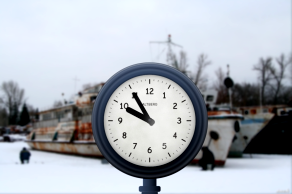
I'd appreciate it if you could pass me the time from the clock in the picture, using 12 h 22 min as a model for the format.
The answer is 9 h 55 min
